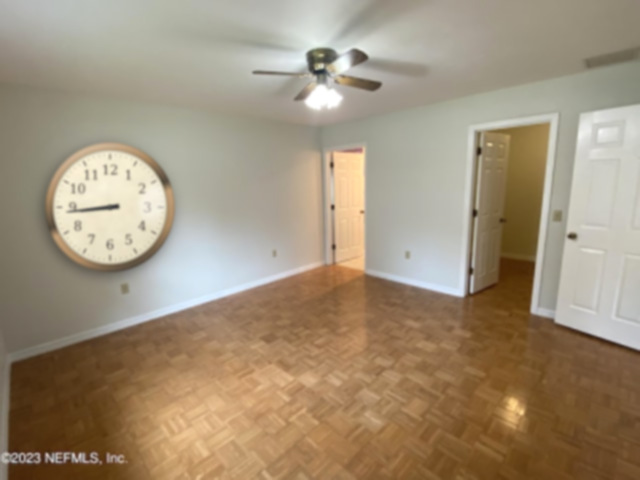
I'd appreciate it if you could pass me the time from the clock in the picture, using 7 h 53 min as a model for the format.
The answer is 8 h 44 min
